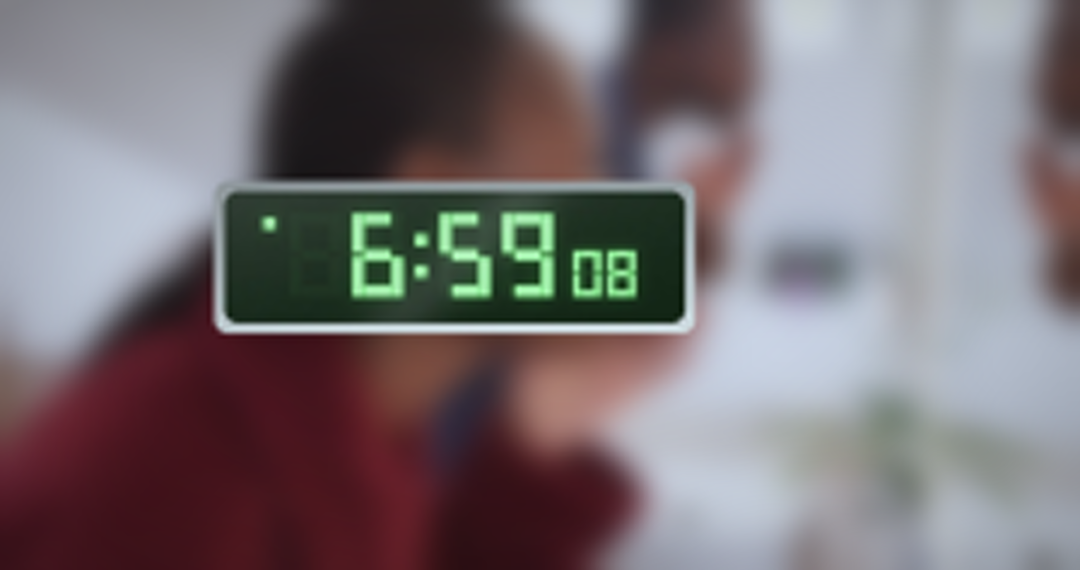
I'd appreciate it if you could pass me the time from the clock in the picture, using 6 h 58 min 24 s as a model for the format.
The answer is 6 h 59 min 08 s
